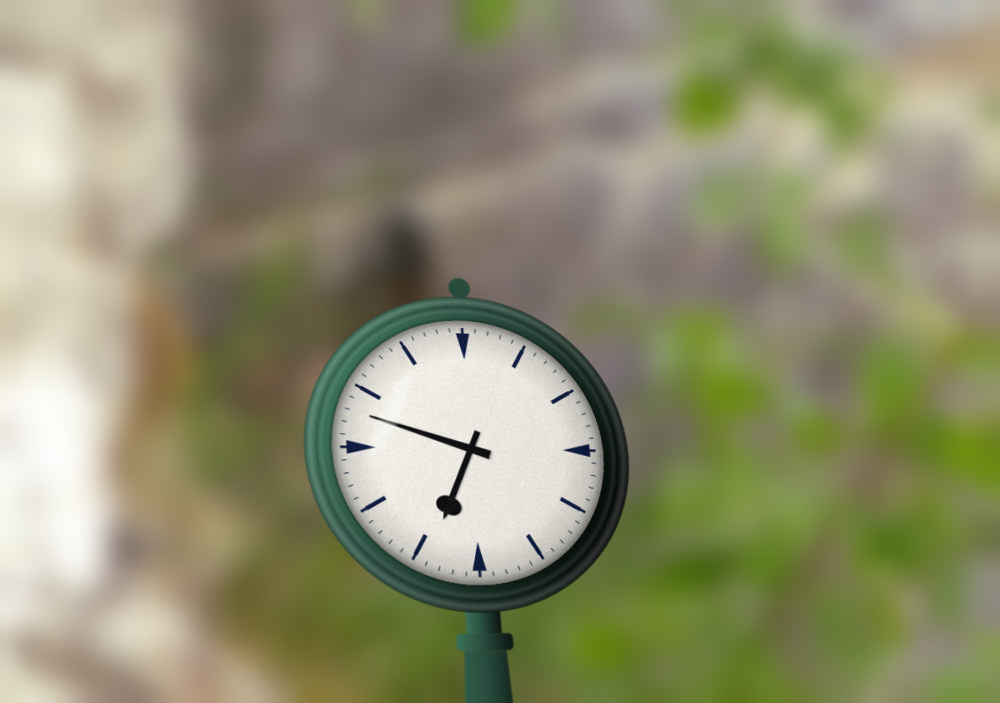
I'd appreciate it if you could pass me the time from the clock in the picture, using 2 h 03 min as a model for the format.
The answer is 6 h 48 min
